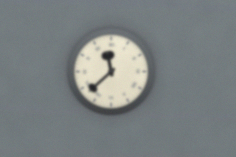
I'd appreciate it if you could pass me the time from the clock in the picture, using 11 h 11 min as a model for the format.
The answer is 11 h 38 min
